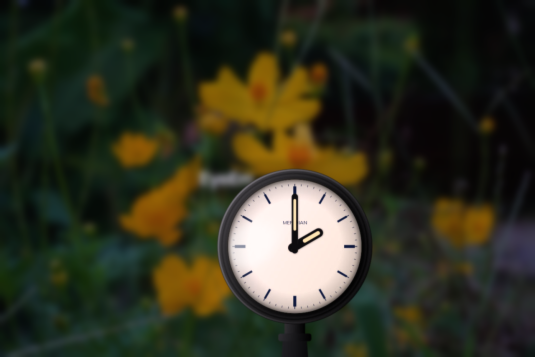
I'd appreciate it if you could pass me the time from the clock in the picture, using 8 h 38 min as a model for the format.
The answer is 2 h 00 min
